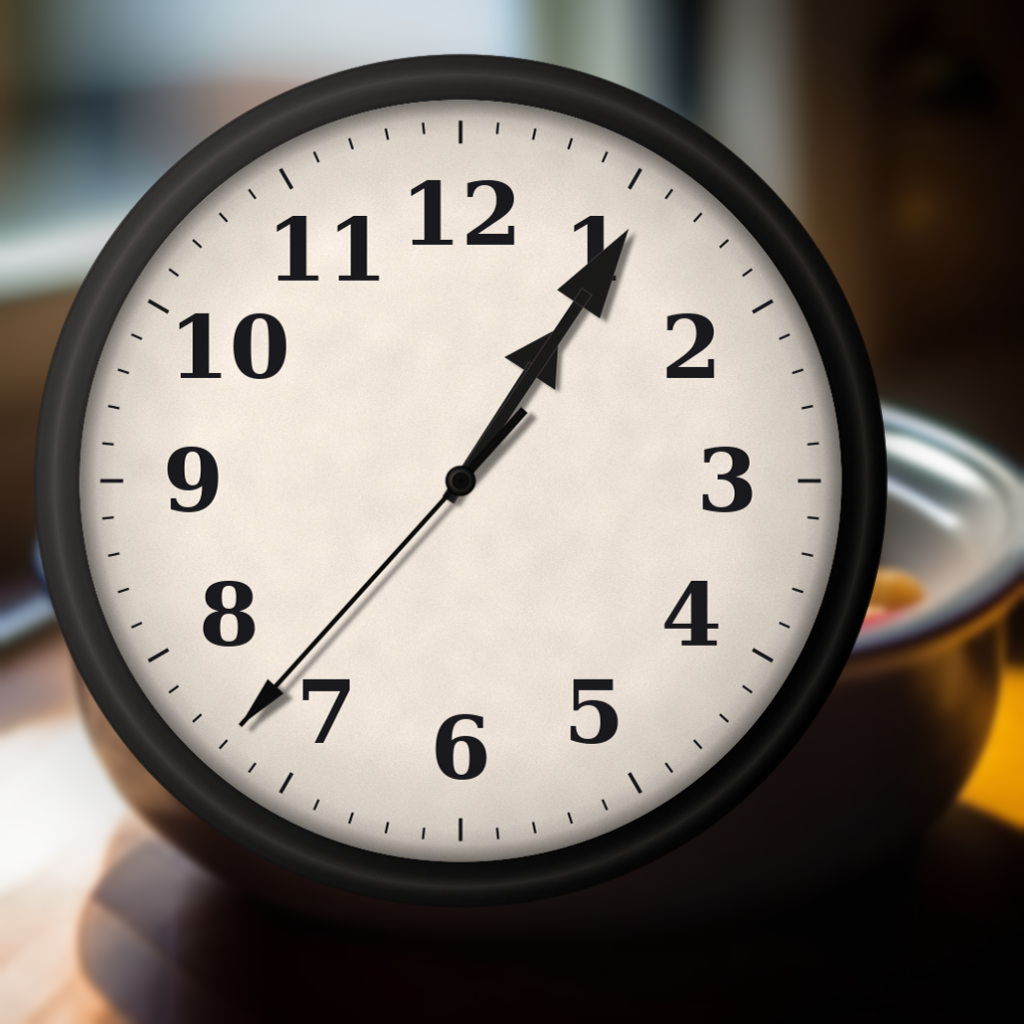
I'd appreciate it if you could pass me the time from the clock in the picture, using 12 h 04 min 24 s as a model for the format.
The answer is 1 h 05 min 37 s
